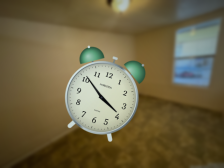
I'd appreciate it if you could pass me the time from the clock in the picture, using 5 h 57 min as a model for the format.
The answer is 3 h 51 min
